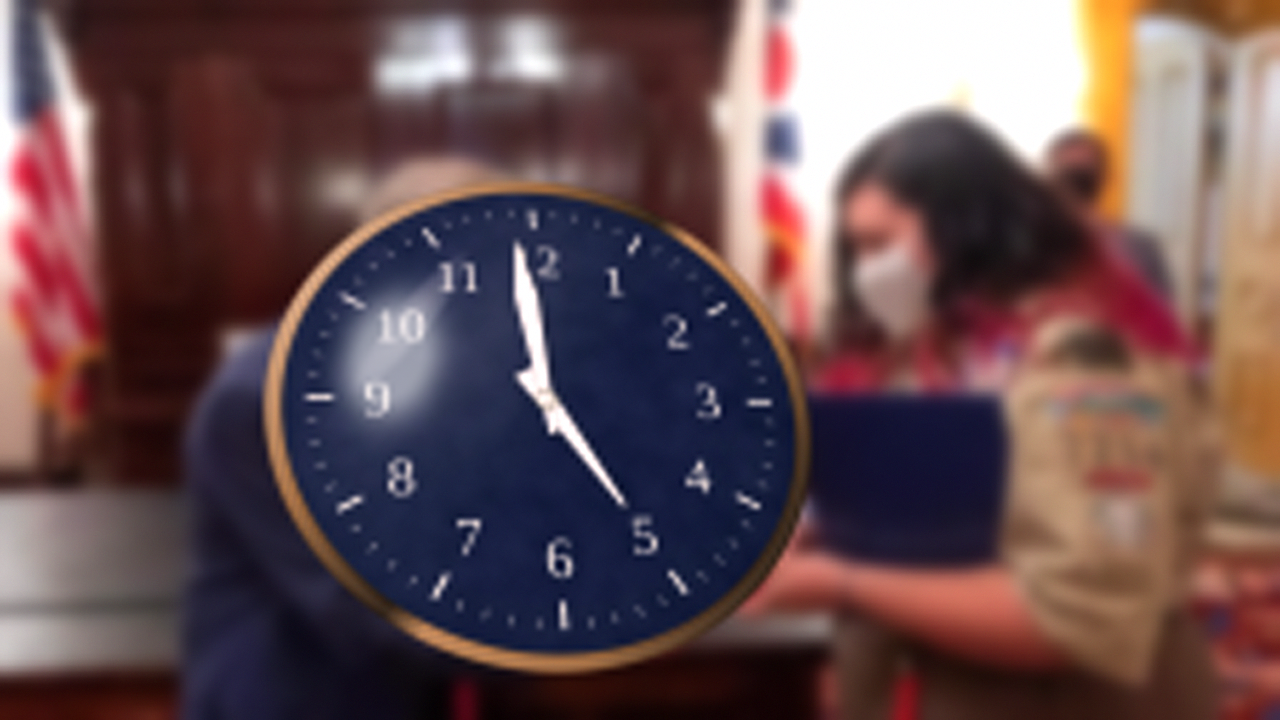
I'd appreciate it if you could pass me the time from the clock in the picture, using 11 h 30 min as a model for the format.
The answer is 4 h 59 min
